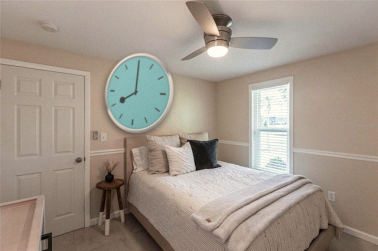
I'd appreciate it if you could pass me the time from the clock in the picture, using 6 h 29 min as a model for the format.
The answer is 8 h 00 min
